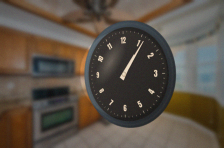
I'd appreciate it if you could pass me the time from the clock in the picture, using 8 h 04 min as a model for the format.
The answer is 1 h 06 min
